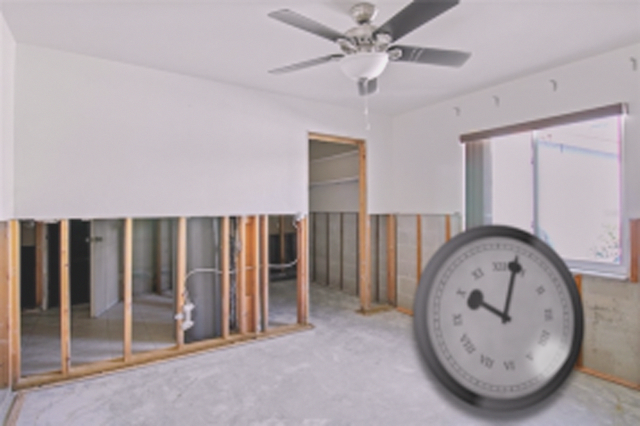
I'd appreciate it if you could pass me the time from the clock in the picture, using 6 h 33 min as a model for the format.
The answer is 10 h 03 min
